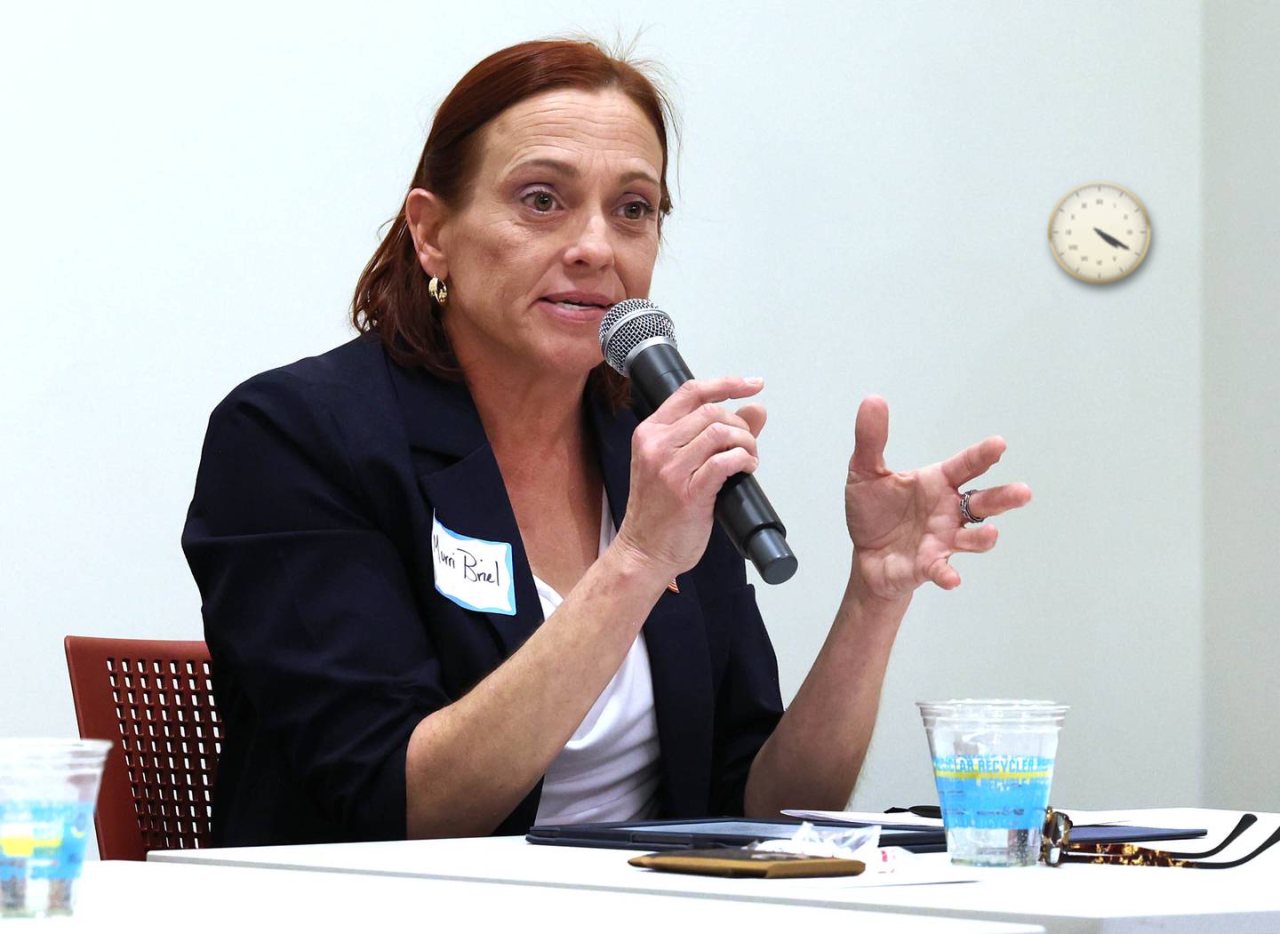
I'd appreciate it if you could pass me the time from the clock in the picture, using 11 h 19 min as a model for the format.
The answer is 4 h 20 min
